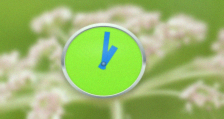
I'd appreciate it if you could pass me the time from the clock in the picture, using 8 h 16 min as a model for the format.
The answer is 1 h 01 min
